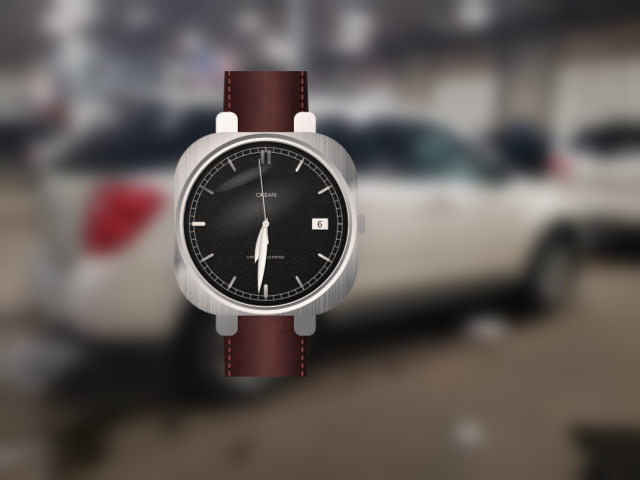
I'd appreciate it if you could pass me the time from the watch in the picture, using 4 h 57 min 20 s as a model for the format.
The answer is 6 h 30 min 59 s
